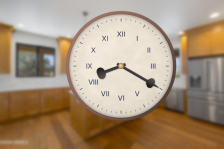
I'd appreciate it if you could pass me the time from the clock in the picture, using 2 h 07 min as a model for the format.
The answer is 8 h 20 min
